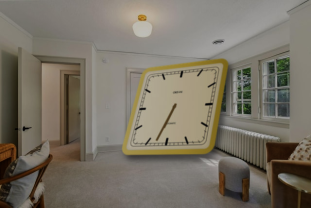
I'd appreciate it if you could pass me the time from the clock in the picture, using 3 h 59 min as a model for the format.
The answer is 6 h 33 min
